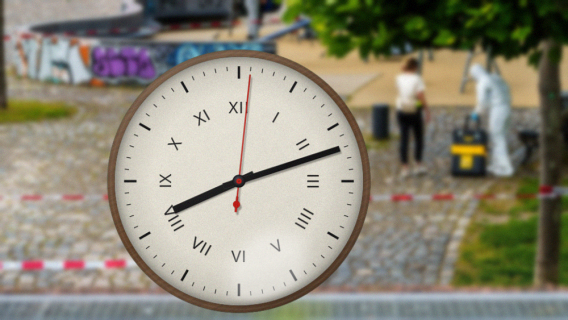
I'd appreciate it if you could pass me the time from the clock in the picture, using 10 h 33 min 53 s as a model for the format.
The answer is 8 h 12 min 01 s
